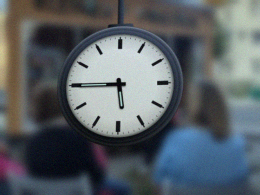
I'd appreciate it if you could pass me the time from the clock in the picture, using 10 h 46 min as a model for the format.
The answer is 5 h 45 min
